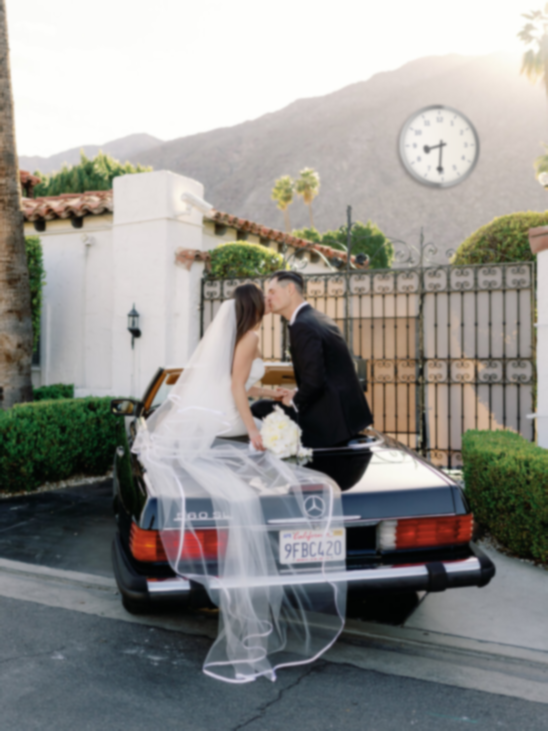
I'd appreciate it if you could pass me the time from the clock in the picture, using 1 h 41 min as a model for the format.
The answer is 8 h 31 min
